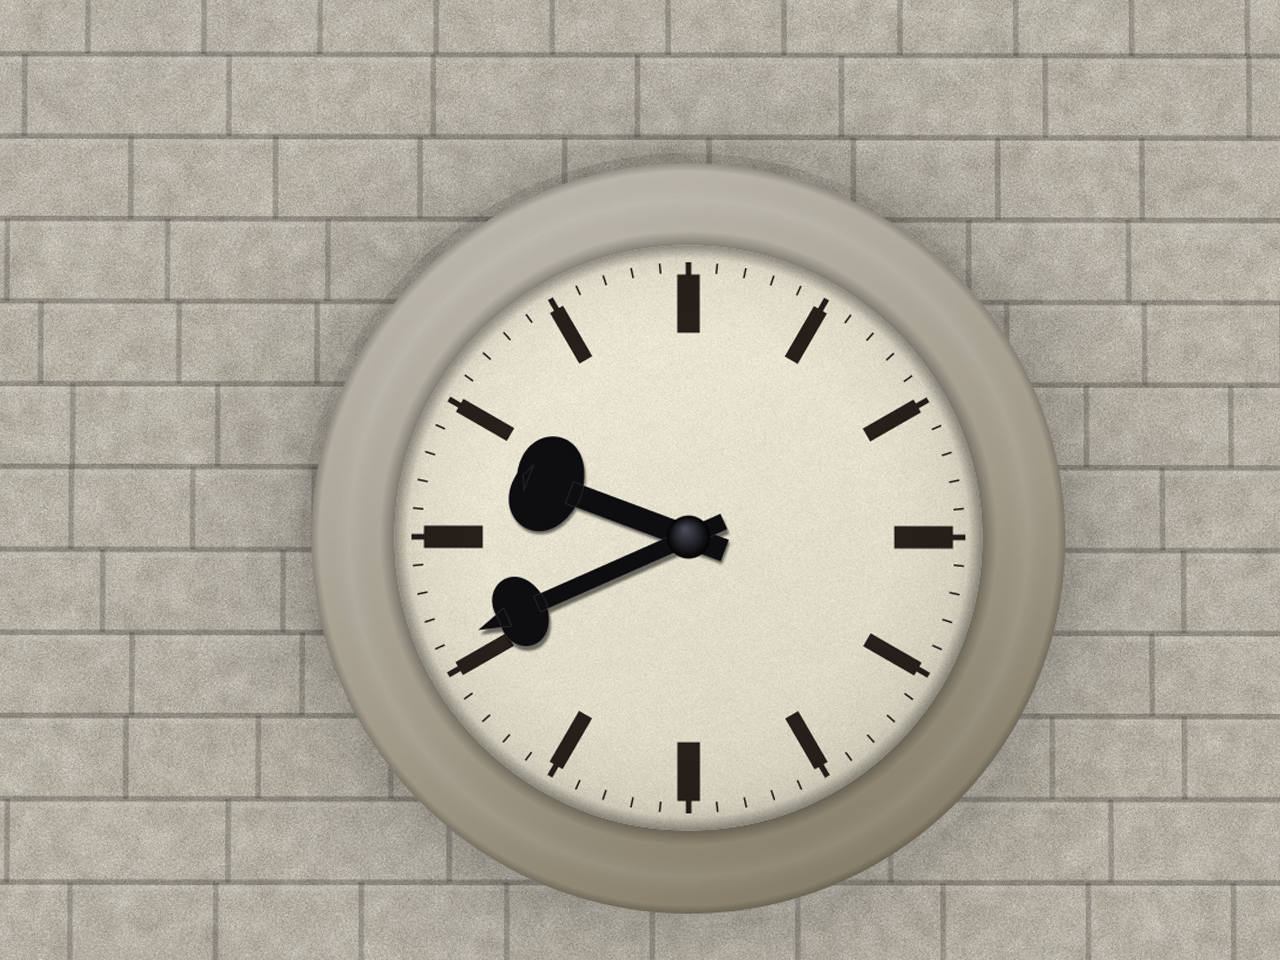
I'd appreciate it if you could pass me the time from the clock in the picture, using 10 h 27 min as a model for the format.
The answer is 9 h 41 min
